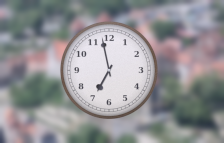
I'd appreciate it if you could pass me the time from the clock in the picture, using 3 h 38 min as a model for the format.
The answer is 6 h 58 min
